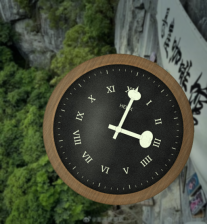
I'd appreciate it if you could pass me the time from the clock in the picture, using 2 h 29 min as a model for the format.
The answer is 3 h 01 min
